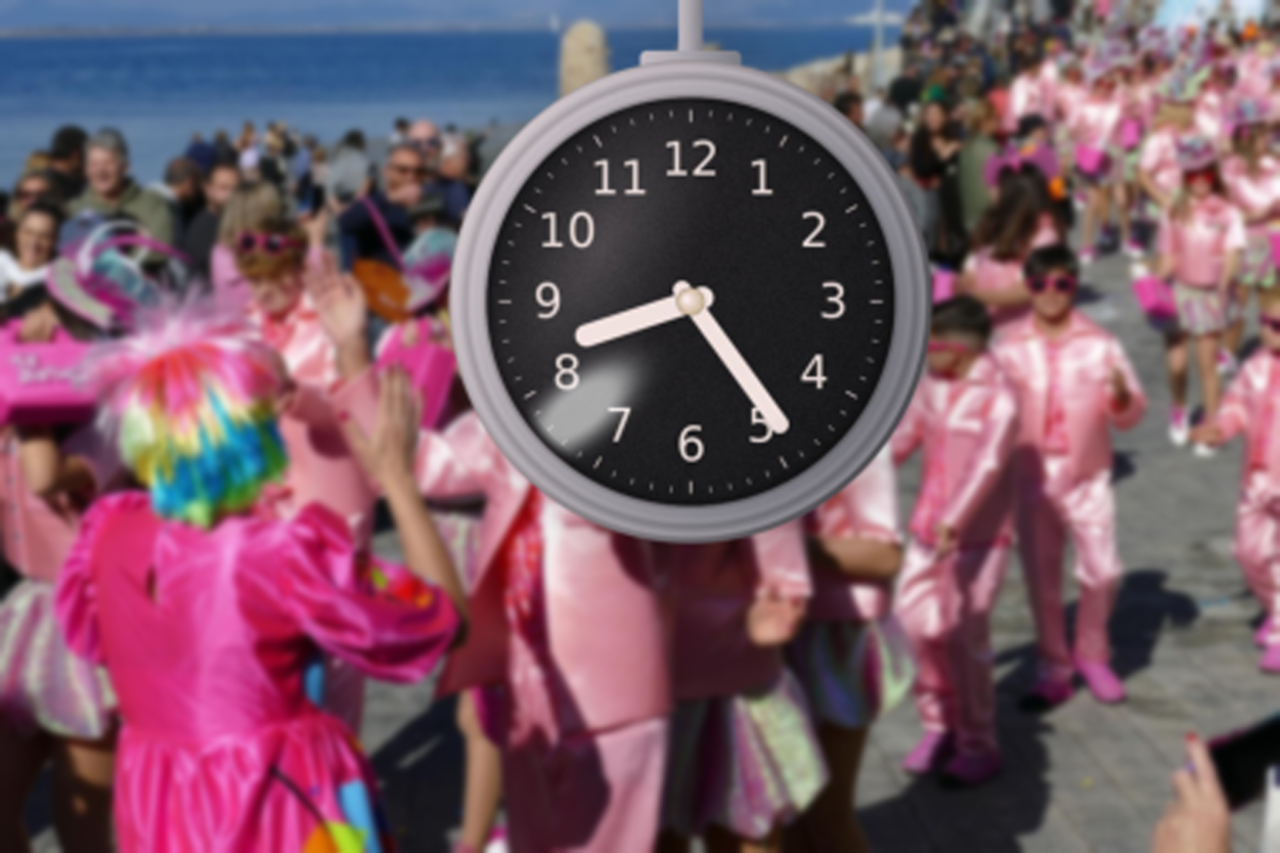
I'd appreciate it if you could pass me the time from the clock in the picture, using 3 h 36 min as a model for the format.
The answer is 8 h 24 min
